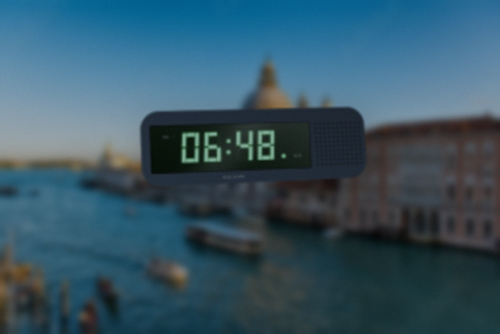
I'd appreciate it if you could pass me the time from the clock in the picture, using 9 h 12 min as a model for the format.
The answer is 6 h 48 min
